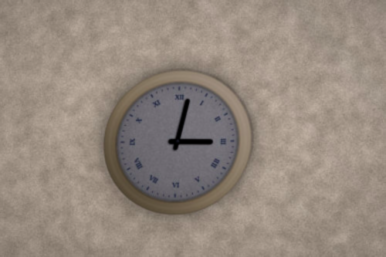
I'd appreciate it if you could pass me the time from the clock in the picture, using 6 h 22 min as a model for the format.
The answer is 3 h 02 min
